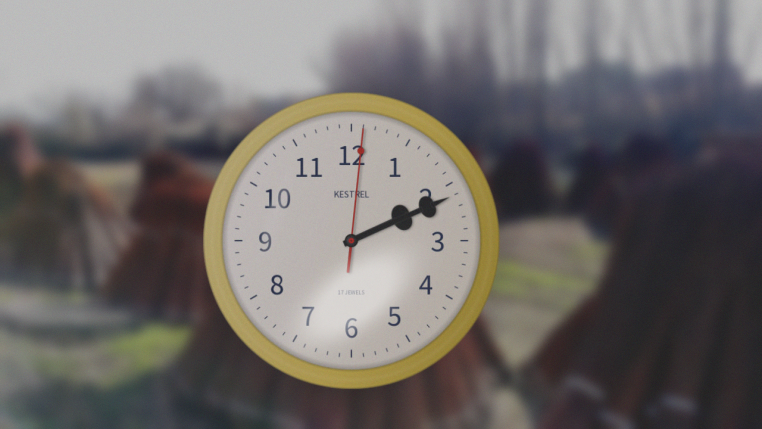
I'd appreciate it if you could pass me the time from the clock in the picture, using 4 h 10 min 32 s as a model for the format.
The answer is 2 h 11 min 01 s
